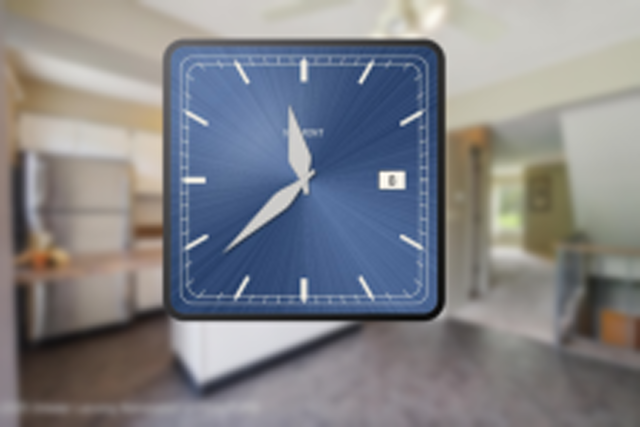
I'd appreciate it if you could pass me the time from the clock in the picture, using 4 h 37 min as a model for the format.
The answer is 11 h 38 min
